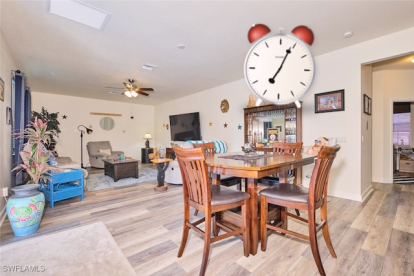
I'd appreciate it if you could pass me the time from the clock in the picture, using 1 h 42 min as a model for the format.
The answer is 7 h 04 min
